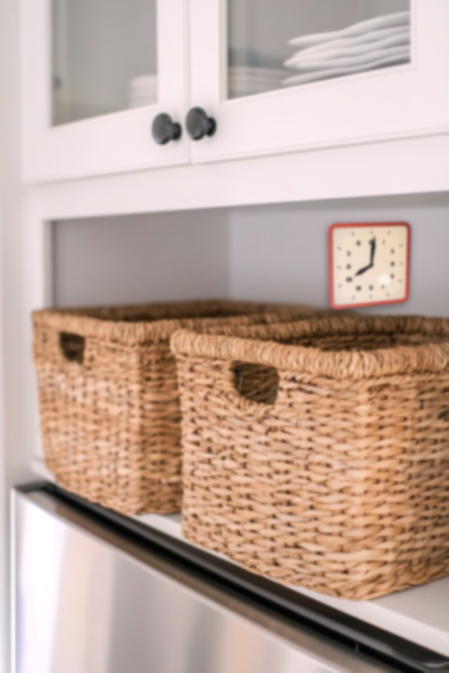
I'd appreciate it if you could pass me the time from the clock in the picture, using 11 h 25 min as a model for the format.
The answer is 8 h 01 min
